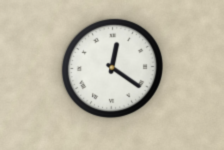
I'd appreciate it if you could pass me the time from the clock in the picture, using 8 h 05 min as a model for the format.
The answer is 12 h 21 min
